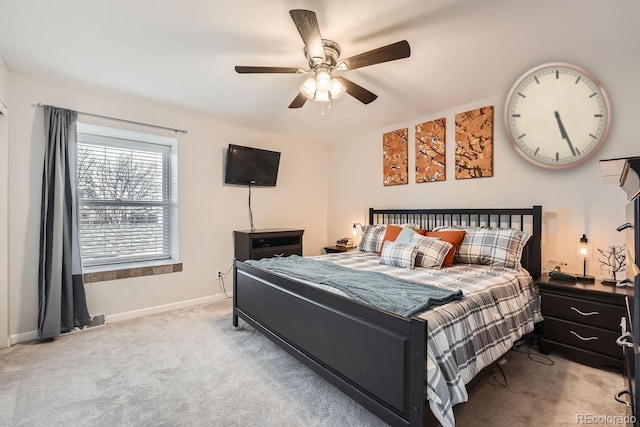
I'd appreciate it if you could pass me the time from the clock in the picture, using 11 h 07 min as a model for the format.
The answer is 5 h 26 min
